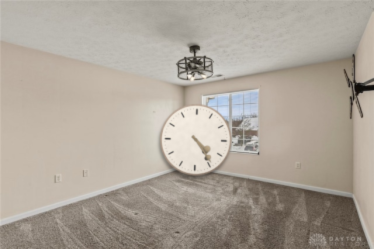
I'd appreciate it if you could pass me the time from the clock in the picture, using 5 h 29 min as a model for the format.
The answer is 4 h 24 min
